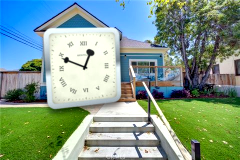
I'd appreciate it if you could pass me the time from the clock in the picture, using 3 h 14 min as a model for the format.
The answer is 12 h 49 min
